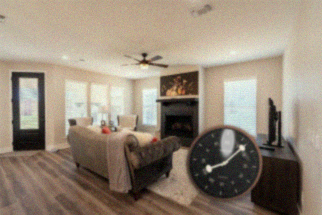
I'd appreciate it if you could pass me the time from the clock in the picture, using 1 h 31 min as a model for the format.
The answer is 8 h 07 min
